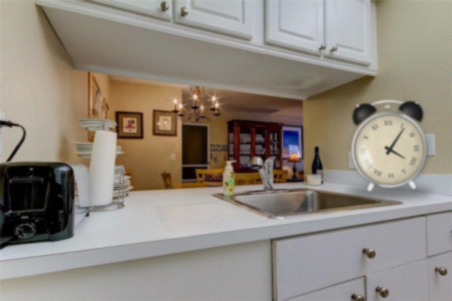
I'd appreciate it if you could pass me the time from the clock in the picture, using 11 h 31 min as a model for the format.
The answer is 4 h 06 min
